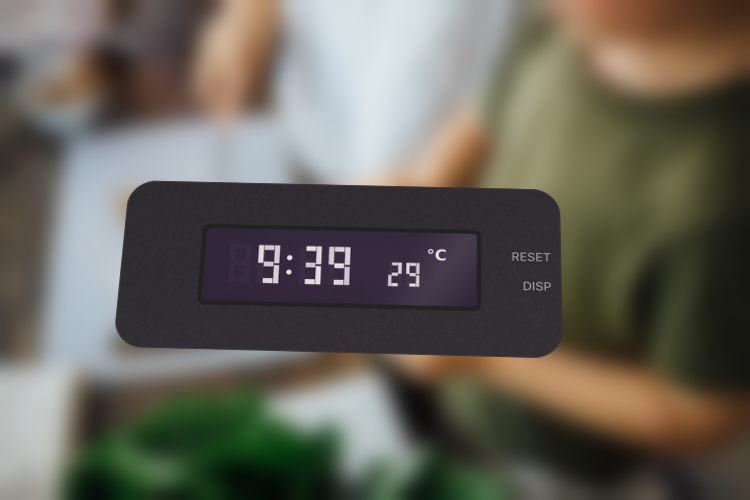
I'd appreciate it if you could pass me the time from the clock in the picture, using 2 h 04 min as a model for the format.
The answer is 9 h 39 min
